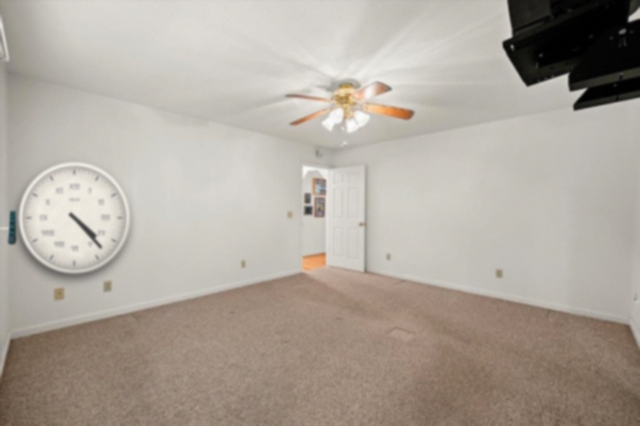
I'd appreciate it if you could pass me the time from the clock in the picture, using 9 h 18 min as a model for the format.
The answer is 4 h 23 min
